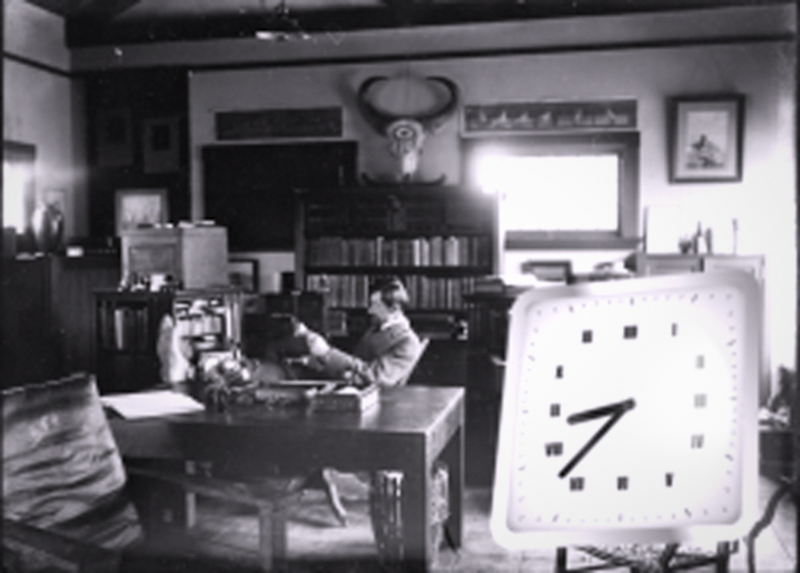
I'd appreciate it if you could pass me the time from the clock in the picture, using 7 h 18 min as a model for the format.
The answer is 8 h 37 min
